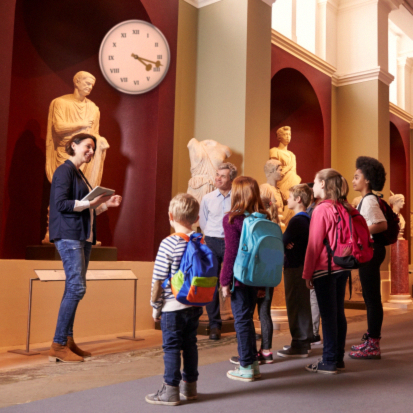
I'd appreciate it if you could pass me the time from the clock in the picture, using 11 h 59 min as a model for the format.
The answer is 4 h 18 min
